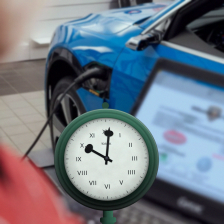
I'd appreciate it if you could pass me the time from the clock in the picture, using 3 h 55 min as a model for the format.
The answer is 10 h 01 min
